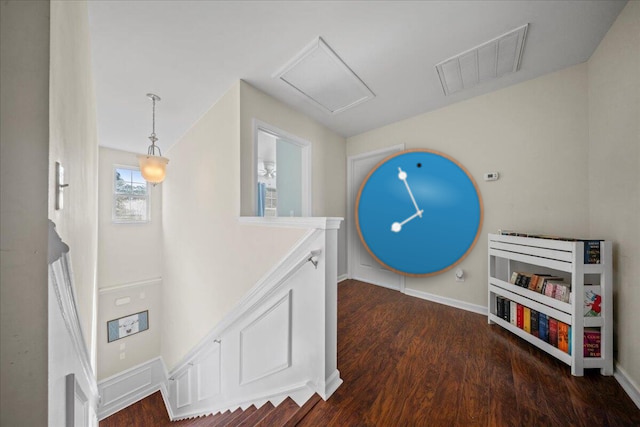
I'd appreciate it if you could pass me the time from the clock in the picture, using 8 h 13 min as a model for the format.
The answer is 7 h 56 min
